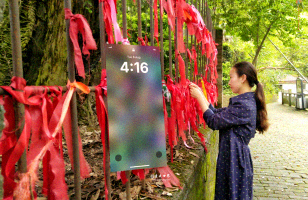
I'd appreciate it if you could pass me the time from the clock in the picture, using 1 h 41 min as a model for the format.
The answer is 4 h 16 min
